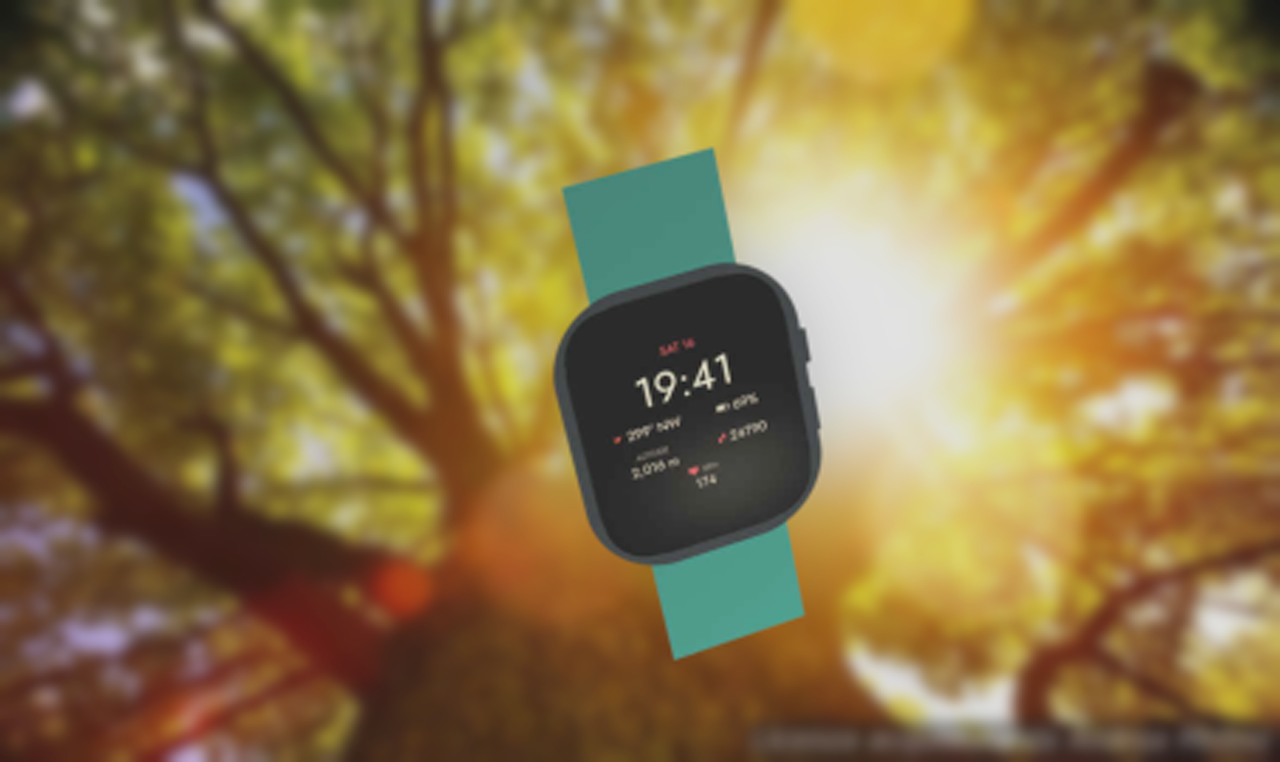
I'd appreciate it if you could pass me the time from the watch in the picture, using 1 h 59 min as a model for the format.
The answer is 19 h 41 min
